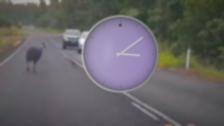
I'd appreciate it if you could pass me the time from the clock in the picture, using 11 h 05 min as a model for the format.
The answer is 3 h 09 min
